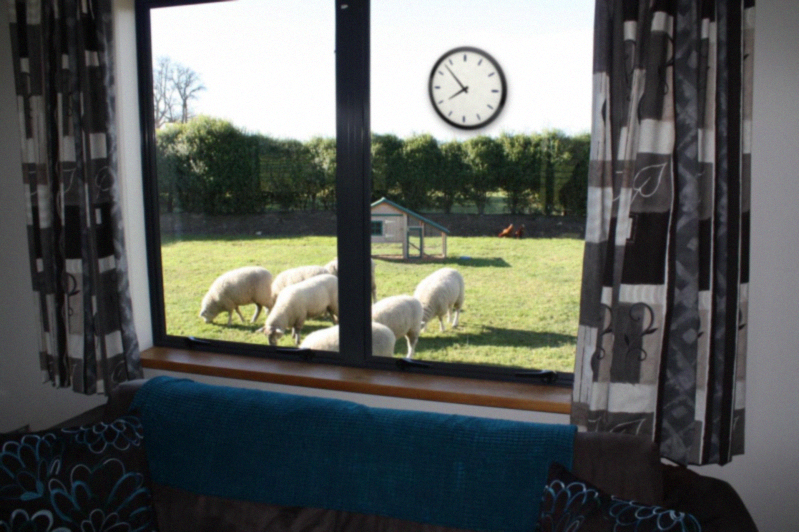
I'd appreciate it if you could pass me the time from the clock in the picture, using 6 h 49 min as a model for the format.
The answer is 7 h 53 min
